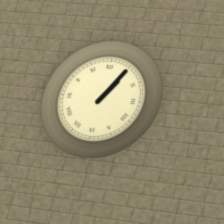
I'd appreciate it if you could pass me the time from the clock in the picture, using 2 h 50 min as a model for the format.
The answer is 1 h 05 min
